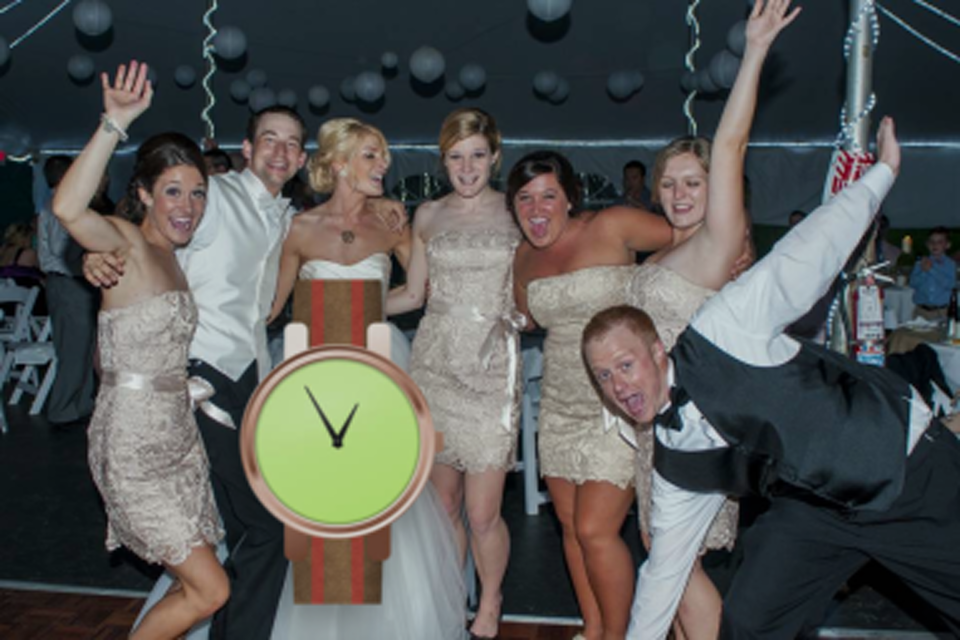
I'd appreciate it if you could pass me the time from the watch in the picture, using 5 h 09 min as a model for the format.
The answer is 12 h 55 min
